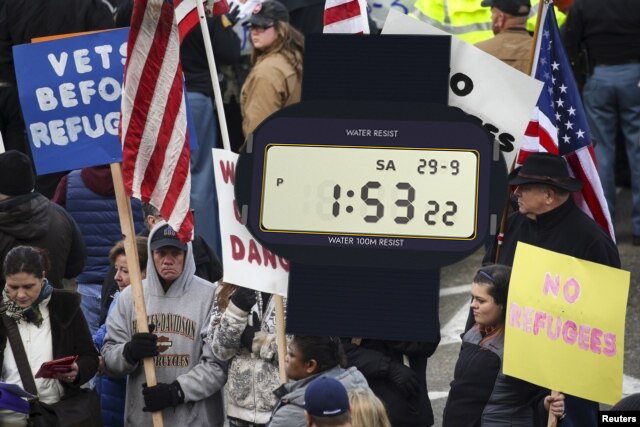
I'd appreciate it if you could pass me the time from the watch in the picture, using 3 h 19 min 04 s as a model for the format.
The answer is 1 h 53 min 22 s
